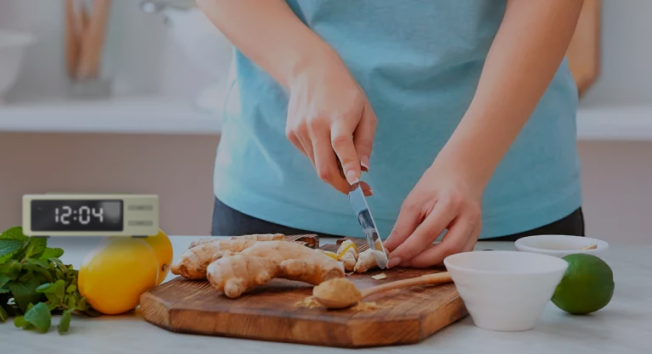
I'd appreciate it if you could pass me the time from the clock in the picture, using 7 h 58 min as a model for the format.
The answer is 12 h 04 min
